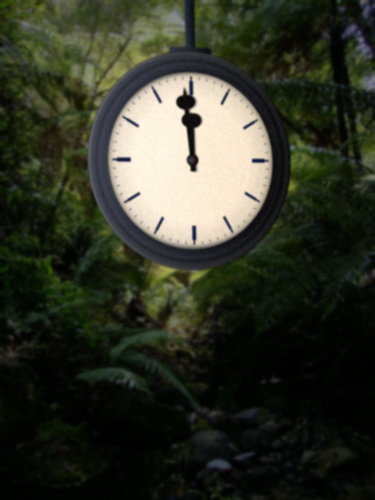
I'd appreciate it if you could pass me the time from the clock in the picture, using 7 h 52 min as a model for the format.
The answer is 11 h 59 min
